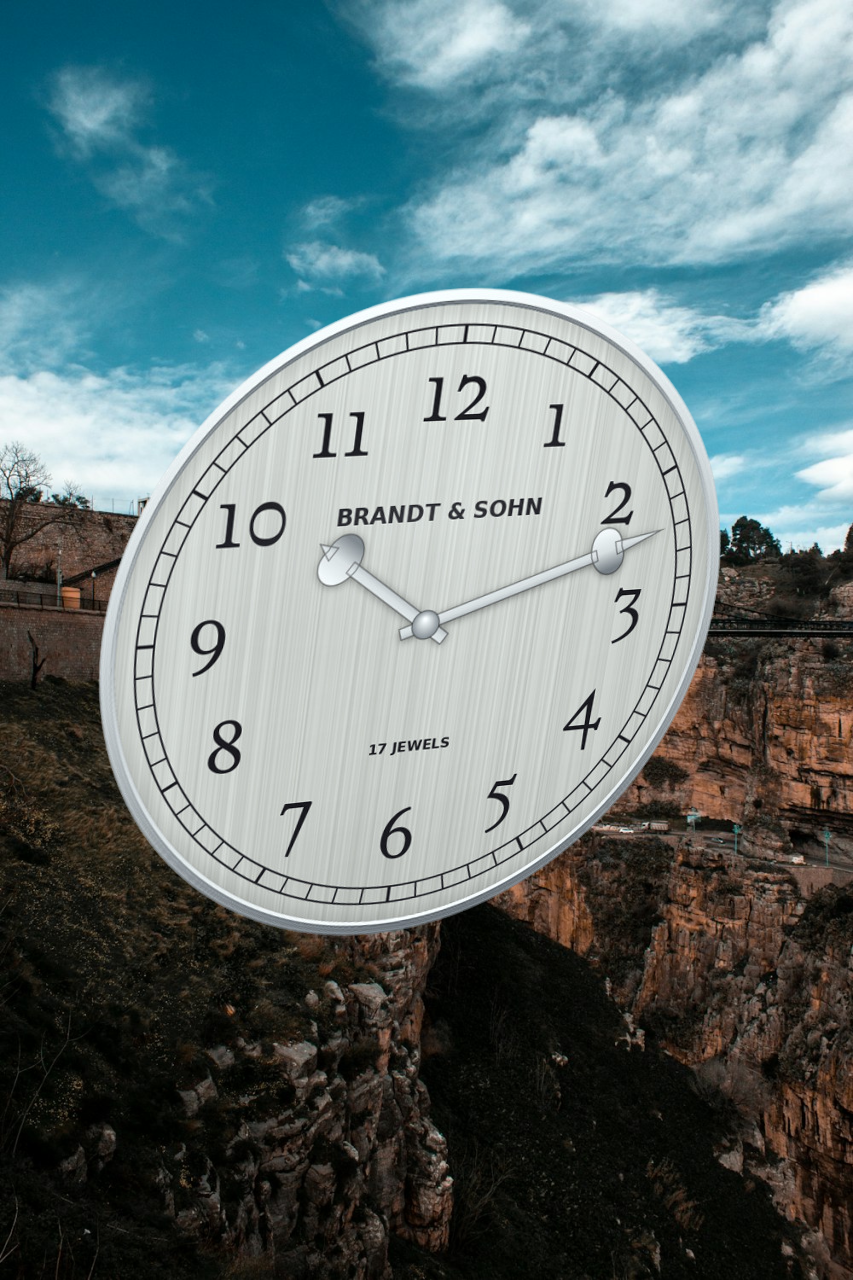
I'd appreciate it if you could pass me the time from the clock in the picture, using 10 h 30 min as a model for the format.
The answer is 10 h 12 min
